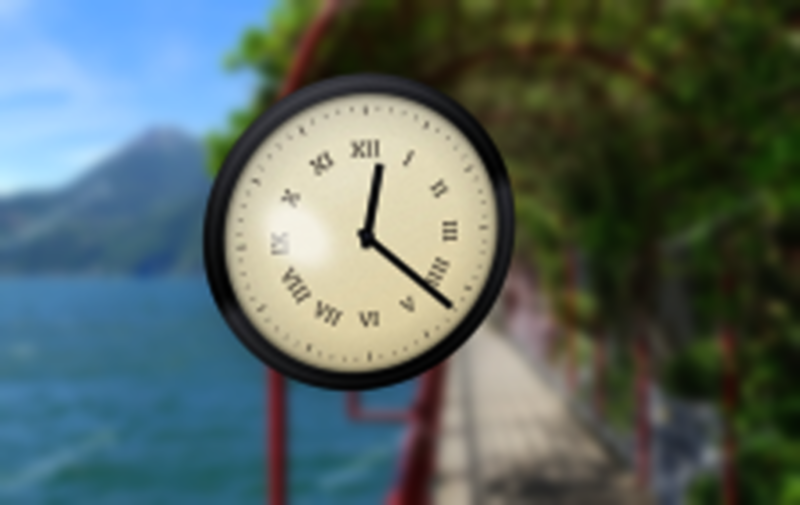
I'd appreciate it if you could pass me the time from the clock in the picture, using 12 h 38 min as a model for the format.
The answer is 12 h 22 min
